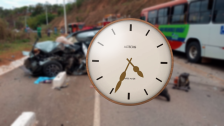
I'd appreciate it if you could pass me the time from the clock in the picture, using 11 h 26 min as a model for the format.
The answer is 4 h 34 min
